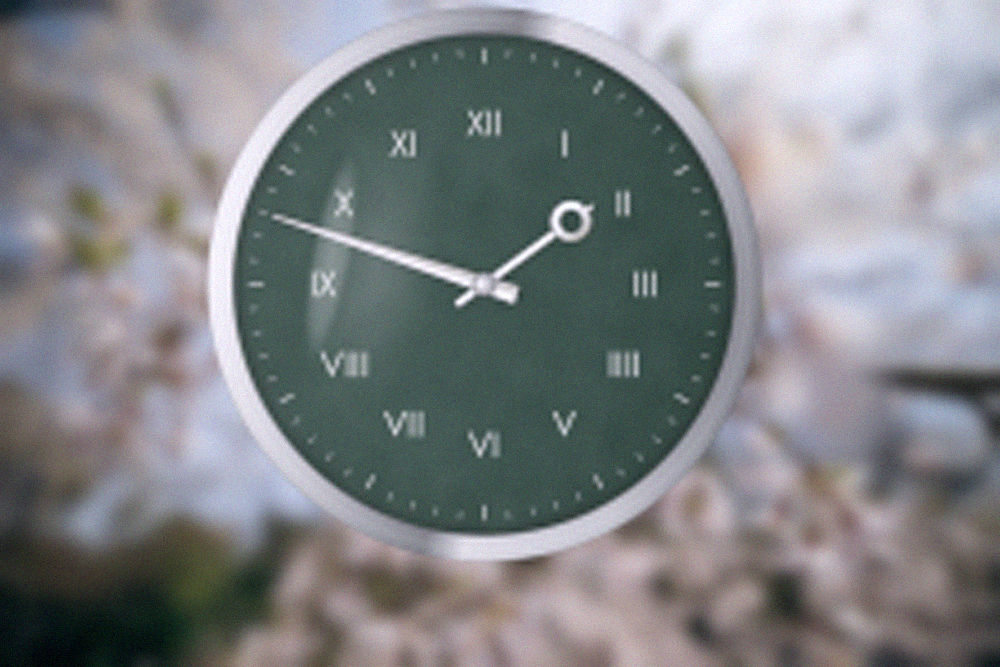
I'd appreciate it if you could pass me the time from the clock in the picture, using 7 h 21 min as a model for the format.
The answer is 1 h 48 min
